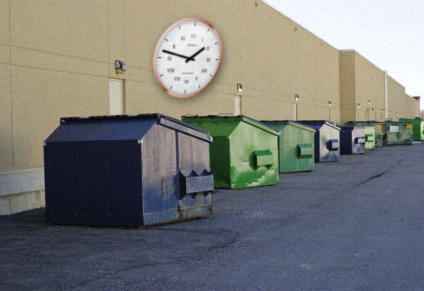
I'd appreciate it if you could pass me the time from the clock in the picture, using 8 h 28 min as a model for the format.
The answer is 1 h 47 min
